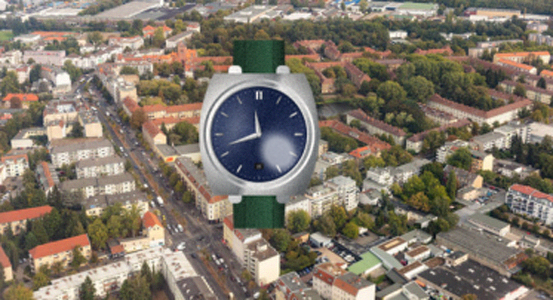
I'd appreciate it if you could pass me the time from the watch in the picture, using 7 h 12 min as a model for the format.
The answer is 11 h 42 min
